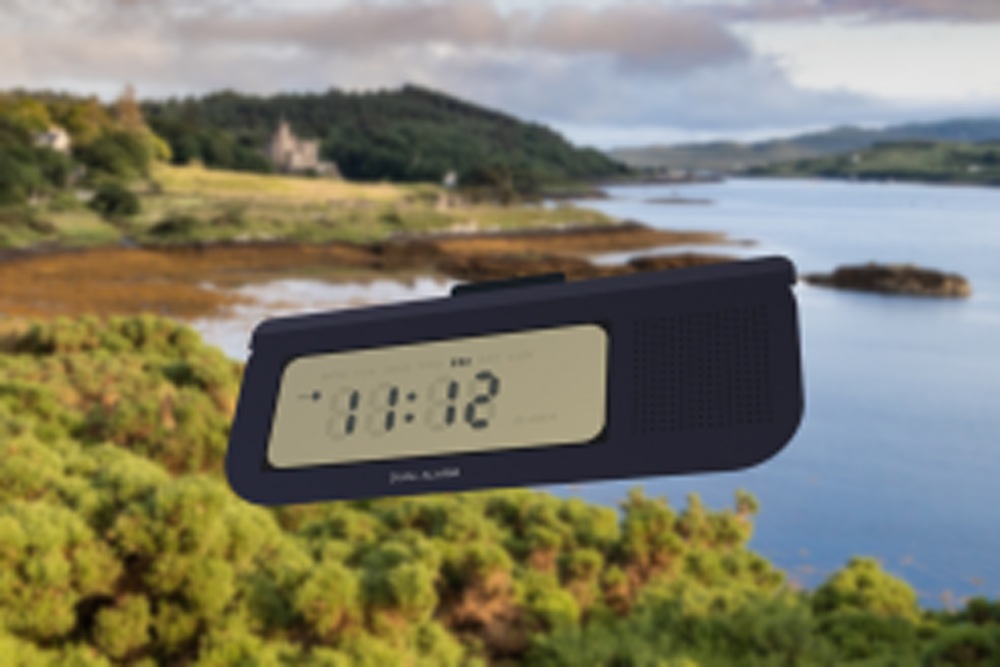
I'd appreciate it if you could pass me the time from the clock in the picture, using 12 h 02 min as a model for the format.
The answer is 11 h 12 min
